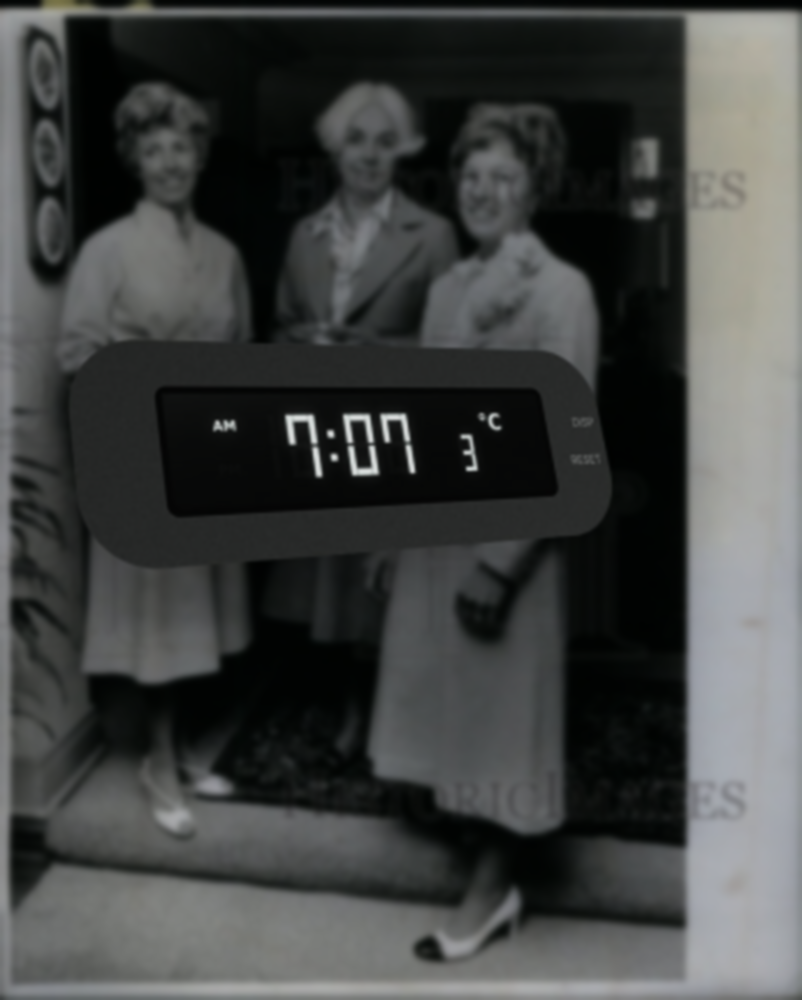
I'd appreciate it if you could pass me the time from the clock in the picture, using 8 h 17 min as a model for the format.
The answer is 7 h 07 min
